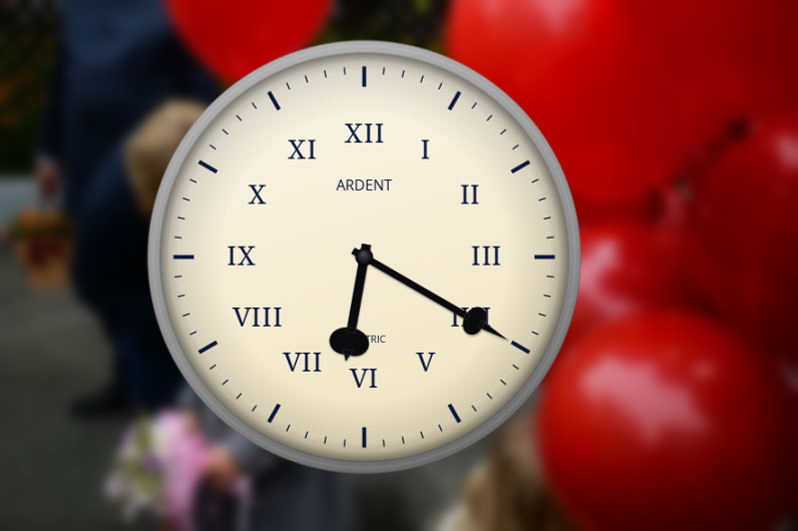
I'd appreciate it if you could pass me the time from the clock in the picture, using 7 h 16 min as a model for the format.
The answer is 6 h 20 min
